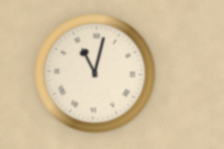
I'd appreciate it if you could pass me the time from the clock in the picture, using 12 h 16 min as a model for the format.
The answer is 11 h 02 min
